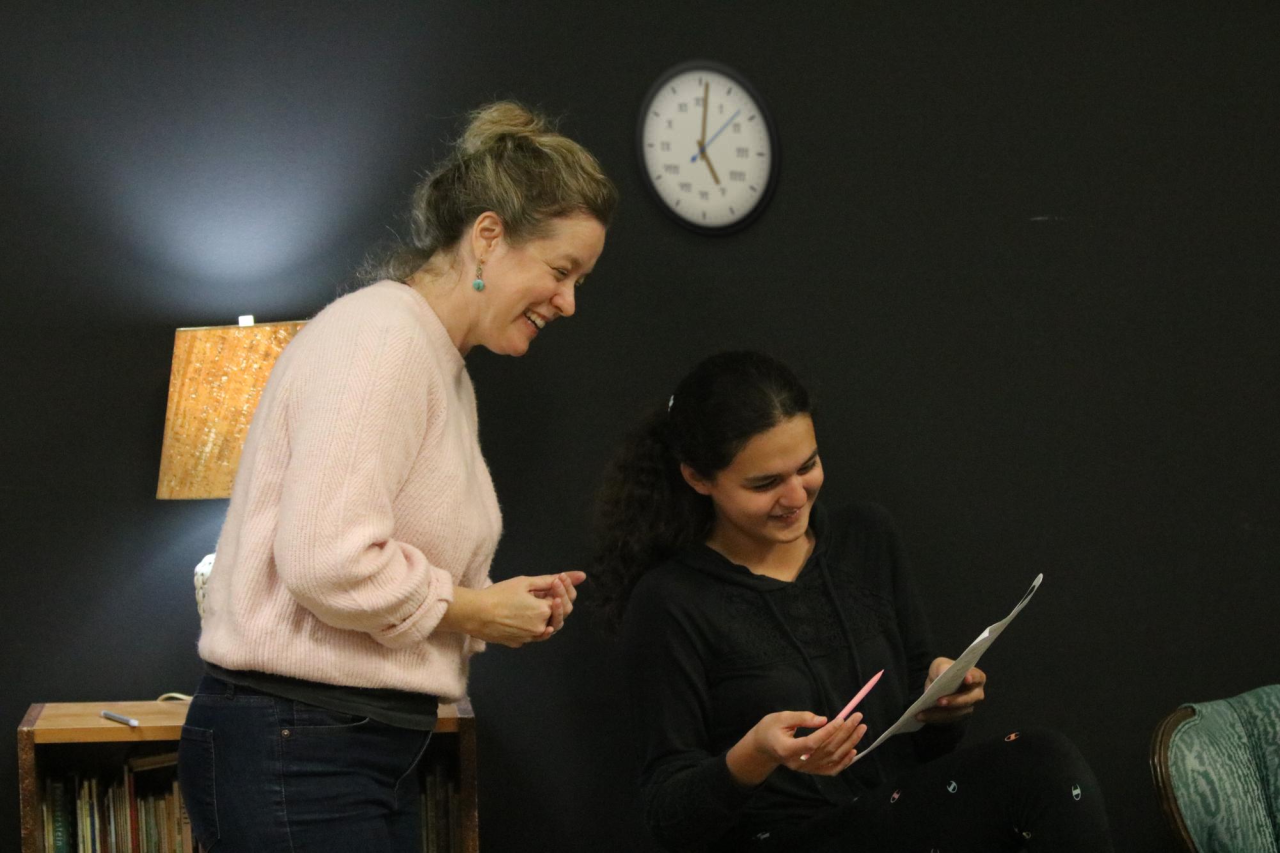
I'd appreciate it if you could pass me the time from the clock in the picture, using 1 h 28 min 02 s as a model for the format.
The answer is 5 h 01 min 08 s
